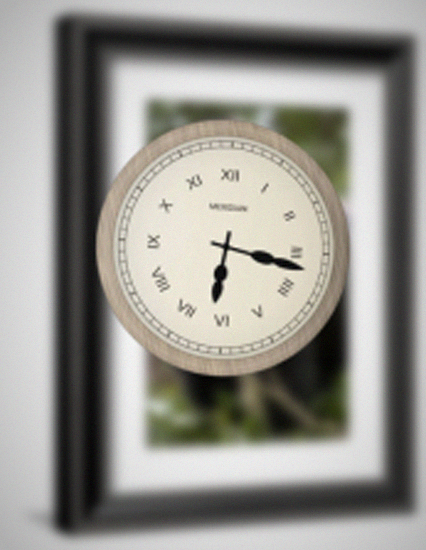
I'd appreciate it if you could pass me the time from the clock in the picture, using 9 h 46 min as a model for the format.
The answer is 6 h 17 min
